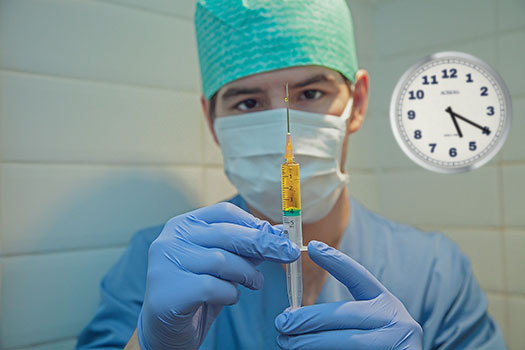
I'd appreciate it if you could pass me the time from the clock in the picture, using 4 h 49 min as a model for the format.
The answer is 5 h 20 min
